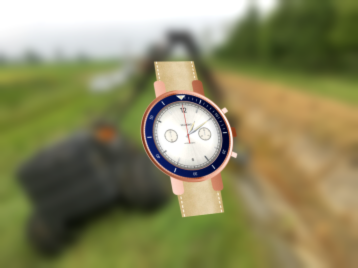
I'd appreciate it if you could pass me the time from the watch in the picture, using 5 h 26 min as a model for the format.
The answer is 1 h 10 min
